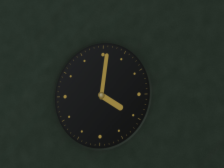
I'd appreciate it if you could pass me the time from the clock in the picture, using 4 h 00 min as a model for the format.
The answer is 4 h 01 min
